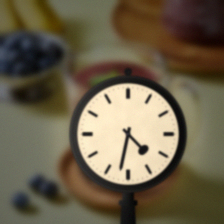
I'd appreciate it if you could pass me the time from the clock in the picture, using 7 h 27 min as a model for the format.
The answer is 4 h 32 min
